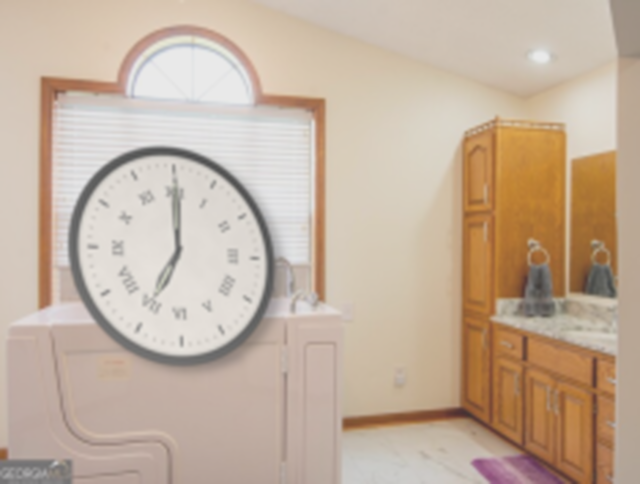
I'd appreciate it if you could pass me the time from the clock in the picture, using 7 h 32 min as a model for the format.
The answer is 7 h 00 min
